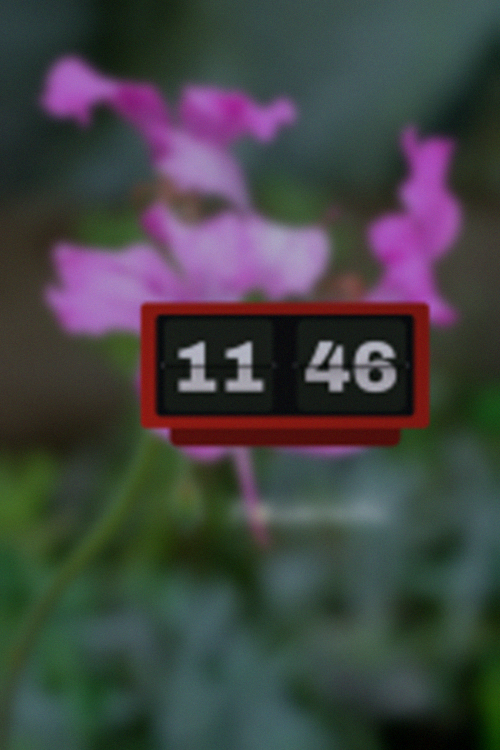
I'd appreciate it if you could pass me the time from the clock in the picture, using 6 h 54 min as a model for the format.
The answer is 11 h 46 min
